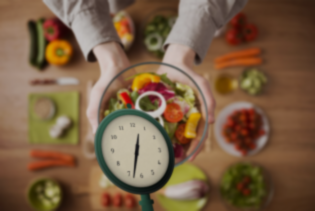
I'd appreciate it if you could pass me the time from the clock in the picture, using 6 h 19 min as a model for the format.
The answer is 12 h 33 min
